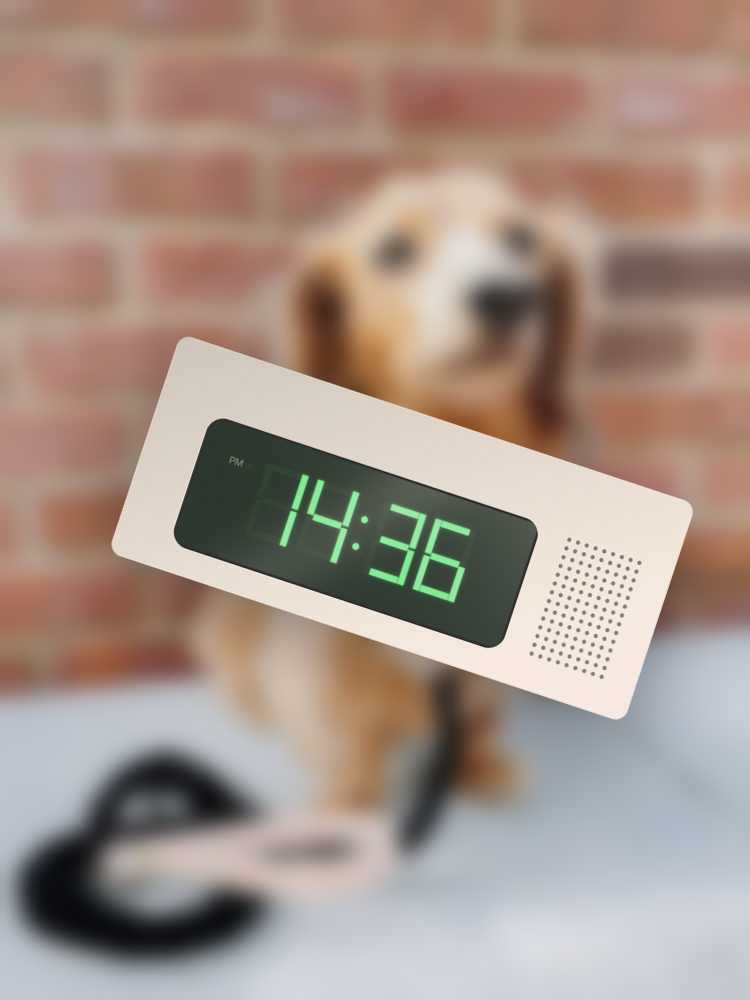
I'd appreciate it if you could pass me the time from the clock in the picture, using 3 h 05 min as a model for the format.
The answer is 14 h 36 min
